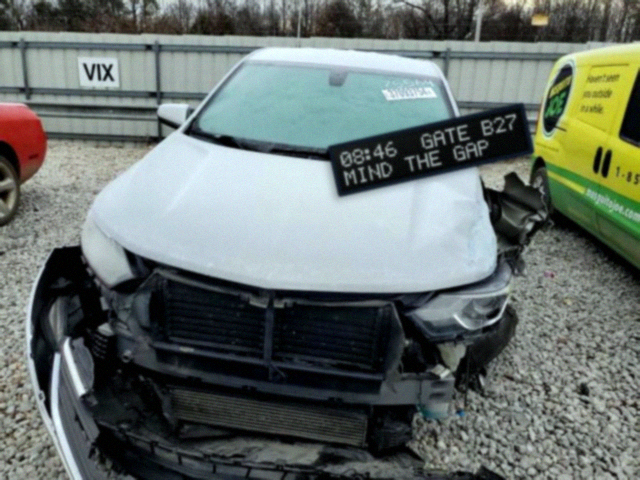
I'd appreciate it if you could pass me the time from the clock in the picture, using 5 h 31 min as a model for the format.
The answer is 8 h 46 min
